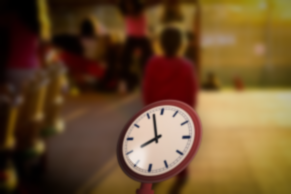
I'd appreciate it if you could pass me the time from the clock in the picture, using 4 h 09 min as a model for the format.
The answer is 7 h 57 min
